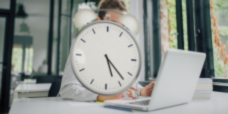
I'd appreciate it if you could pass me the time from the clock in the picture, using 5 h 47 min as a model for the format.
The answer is 5 h 23 min
